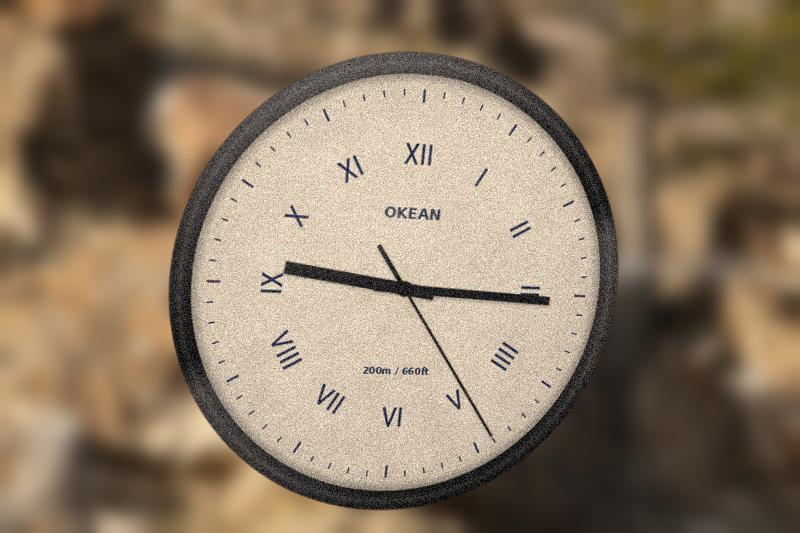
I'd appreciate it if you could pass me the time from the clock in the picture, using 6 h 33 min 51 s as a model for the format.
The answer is 9 h 15 min 24 s
